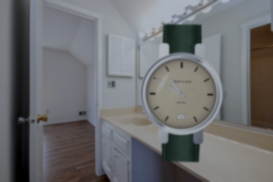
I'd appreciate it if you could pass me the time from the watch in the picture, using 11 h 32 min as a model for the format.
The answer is 10 h 50 min
